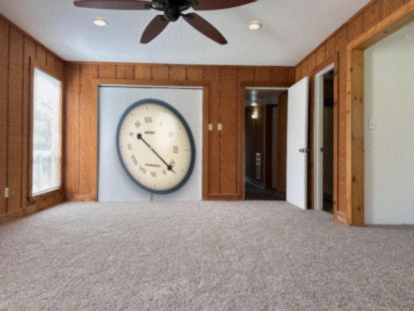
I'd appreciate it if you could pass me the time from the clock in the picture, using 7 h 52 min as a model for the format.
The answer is 10 h 22 min
